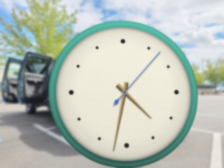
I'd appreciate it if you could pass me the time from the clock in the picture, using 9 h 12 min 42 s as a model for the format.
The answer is 4 h 32 min 07 s
